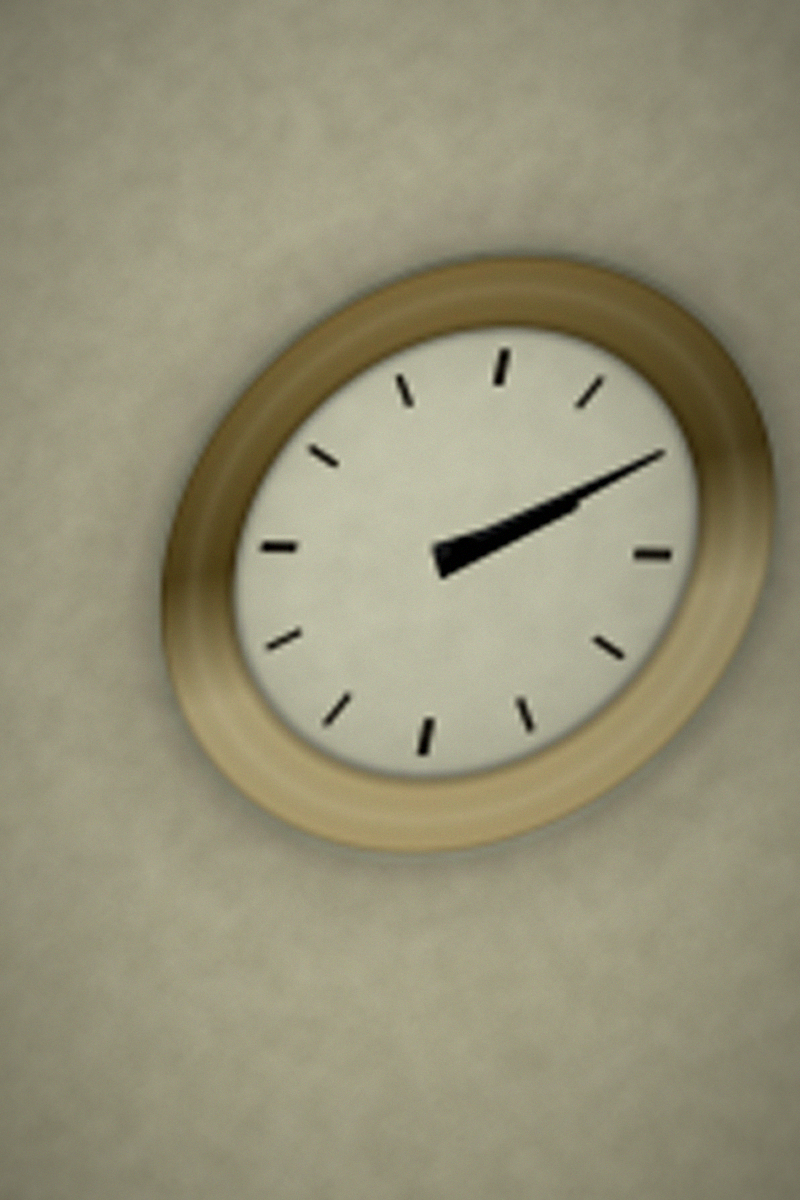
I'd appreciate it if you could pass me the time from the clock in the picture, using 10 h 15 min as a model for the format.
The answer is 2 h 10 min
